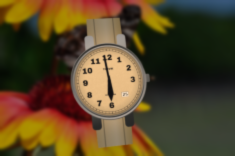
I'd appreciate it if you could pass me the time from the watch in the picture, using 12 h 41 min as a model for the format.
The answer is 5 h 59 min
